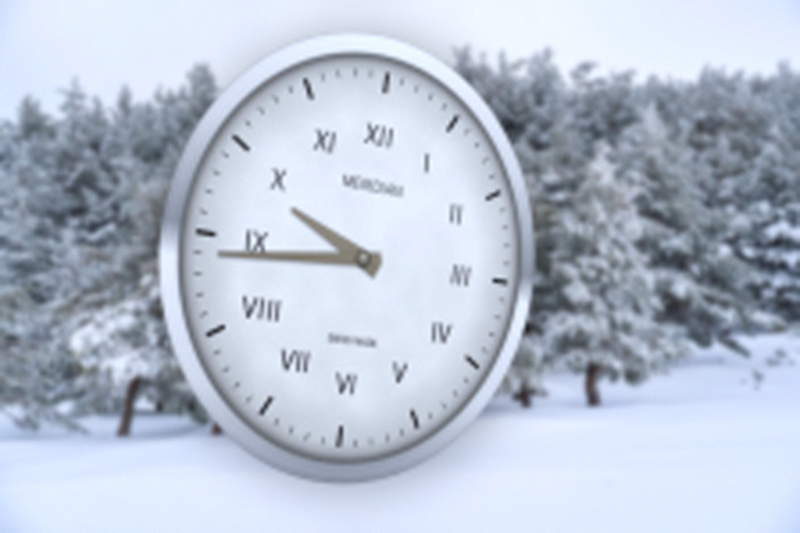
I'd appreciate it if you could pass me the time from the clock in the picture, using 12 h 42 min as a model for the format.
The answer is 9 h 44 min
